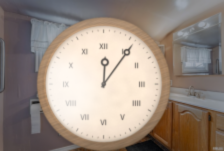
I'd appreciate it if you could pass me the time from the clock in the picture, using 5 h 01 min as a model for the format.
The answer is 12 h 06 min
